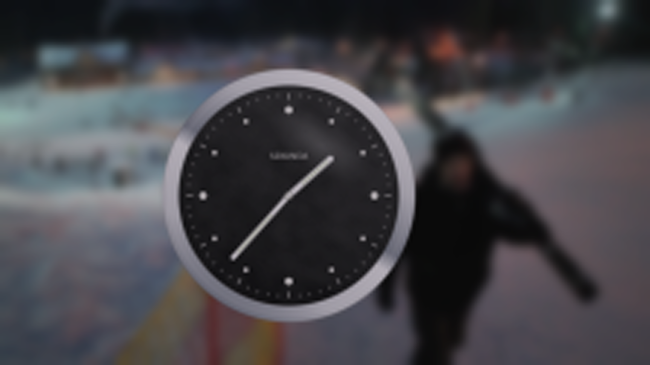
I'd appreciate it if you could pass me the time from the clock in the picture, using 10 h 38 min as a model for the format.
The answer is 1 h 37 min
